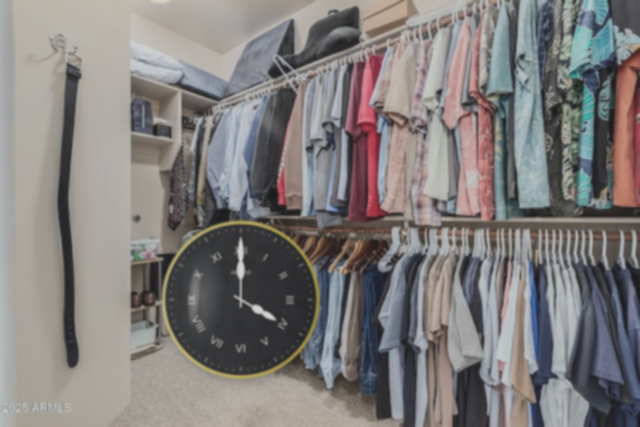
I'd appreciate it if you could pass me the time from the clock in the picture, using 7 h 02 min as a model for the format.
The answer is 4 h 00 min
